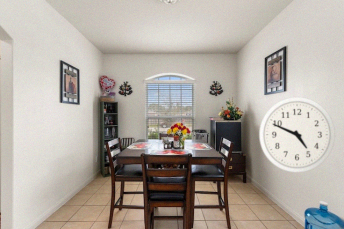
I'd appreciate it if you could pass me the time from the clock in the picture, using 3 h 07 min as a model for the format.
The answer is 4 h 49 min
